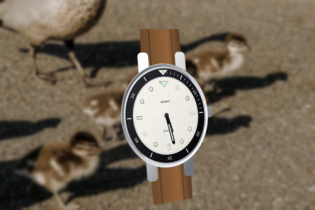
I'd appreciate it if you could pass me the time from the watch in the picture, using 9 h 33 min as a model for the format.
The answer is 5 h 28 min
